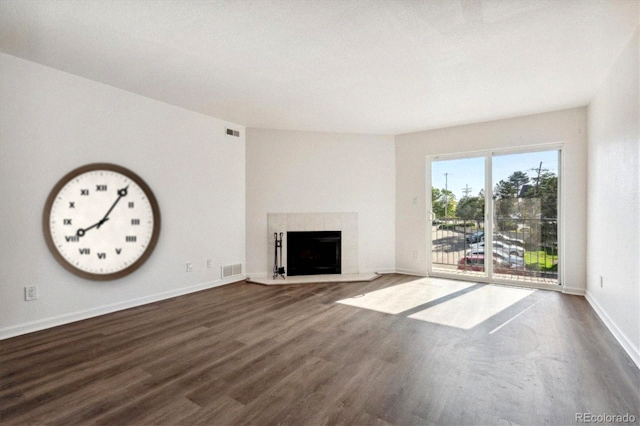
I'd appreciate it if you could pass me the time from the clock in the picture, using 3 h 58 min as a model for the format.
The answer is 8 h 06 min
